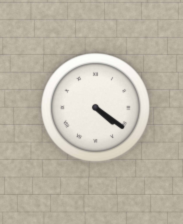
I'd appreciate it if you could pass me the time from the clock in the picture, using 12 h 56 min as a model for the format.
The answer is 4 h 21 min
